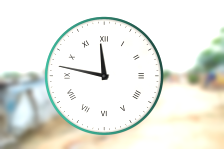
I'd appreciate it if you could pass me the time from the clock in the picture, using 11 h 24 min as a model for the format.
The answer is 11 h 47 min
